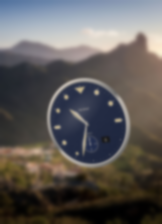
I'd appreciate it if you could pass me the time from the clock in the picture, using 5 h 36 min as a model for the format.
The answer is 10 h 33 min
